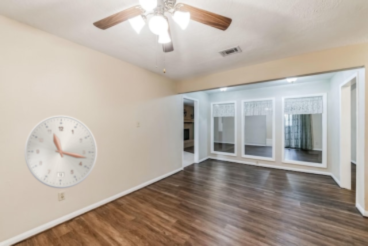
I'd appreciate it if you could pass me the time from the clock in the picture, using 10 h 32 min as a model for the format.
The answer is 11 h 17 min
